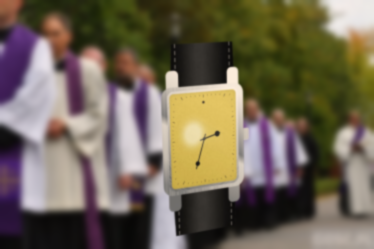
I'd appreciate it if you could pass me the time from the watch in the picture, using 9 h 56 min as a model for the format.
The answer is 2 h 33 min
